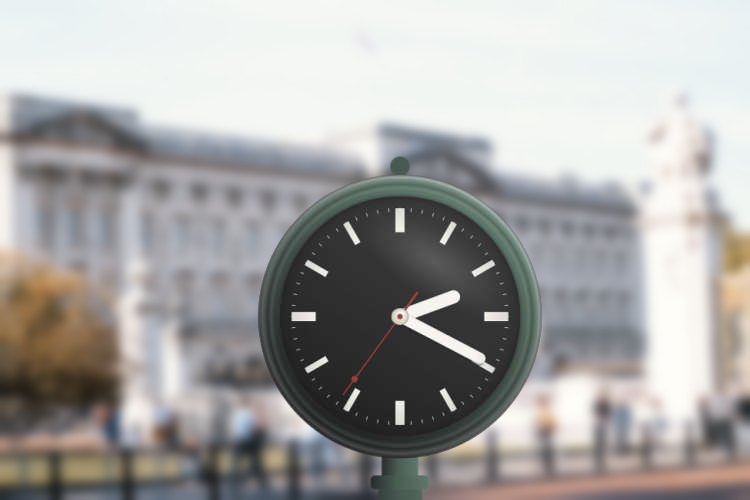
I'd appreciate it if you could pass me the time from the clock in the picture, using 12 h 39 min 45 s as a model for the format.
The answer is 2 h 19 min 36 s
